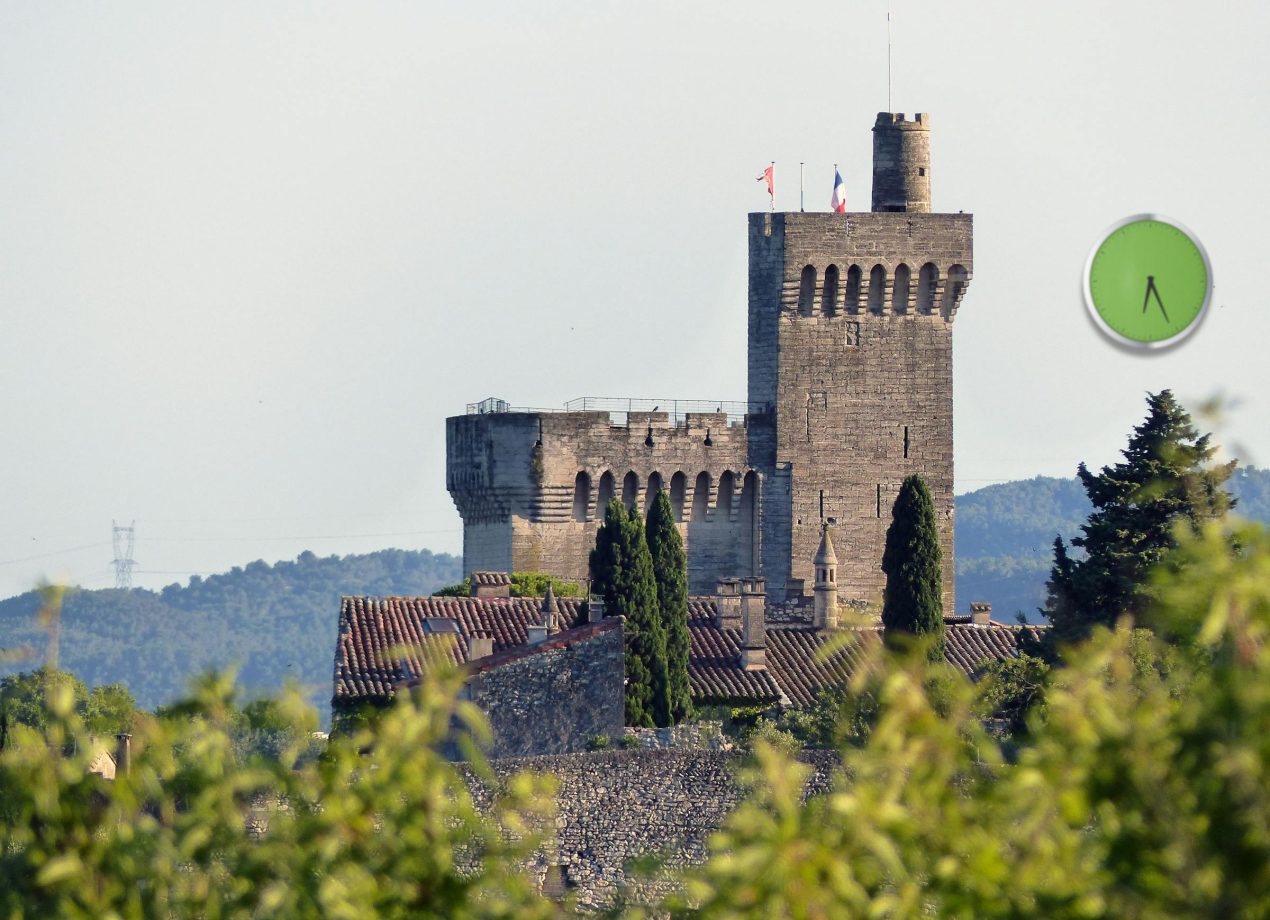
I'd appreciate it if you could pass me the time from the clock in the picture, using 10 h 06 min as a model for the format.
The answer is 6 h 26 min
